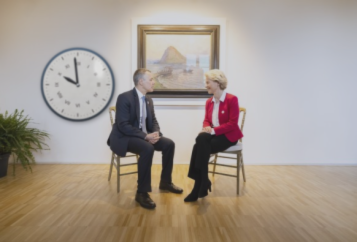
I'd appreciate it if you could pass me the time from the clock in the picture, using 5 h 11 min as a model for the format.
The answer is 9 h 59 min
